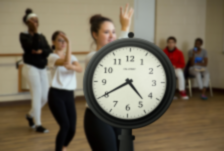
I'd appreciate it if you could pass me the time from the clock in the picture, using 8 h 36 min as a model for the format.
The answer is 4 h 40 min
